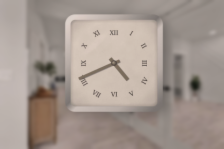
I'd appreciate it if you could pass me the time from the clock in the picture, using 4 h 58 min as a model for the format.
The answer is 4 h 41 min
